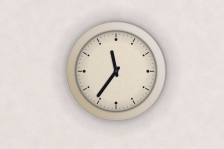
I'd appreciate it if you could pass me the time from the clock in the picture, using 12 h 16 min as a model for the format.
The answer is 11 h 36 min
